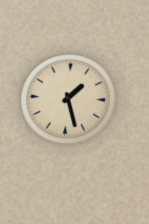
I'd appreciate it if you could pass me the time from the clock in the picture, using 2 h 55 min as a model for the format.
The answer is 1 h 27 min
